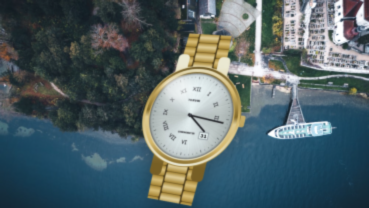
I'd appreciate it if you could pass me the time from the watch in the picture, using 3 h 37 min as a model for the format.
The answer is 4 h 16 min
